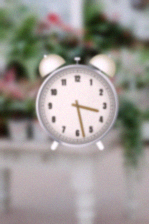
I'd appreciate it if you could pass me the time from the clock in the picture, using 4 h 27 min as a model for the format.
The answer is 3 h 28 min
